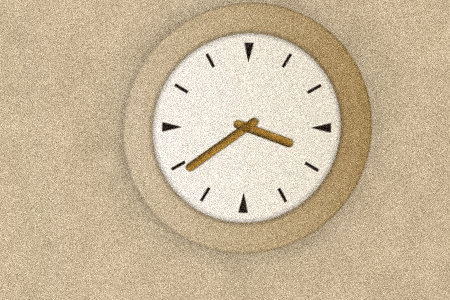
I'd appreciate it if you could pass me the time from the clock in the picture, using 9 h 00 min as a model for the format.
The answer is 3 h 39 min
